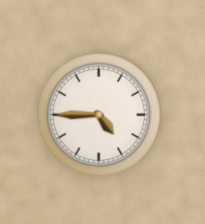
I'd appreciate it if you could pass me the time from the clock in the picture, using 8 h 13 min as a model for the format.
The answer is 4 h 45 min
